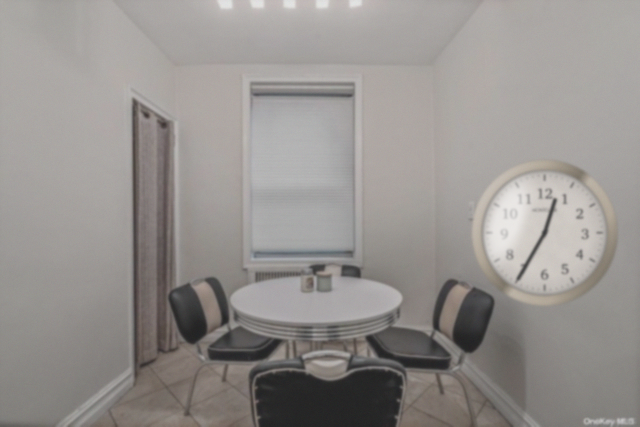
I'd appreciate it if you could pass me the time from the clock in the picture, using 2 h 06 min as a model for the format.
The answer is 12 h 35 min
